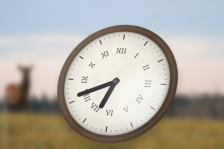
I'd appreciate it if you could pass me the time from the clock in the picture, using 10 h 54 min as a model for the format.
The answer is 6 h 41 min
